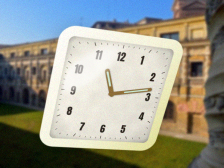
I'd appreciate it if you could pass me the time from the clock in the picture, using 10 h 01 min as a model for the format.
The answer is 11 h 13 min
